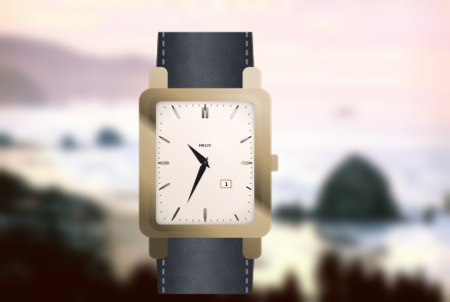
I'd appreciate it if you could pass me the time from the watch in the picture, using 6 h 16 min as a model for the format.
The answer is 10 h 34 min
